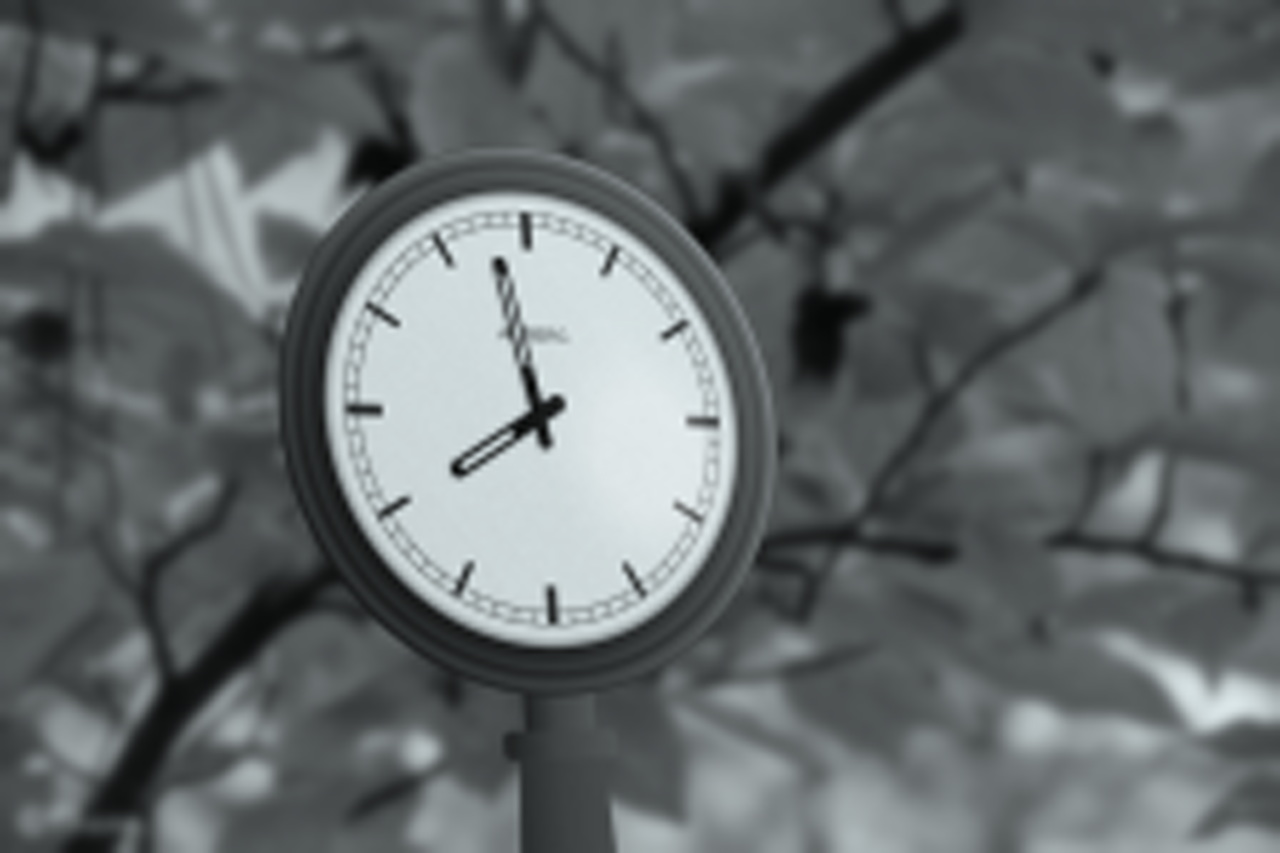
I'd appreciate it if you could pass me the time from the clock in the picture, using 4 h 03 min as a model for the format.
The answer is 7 h 58 min
